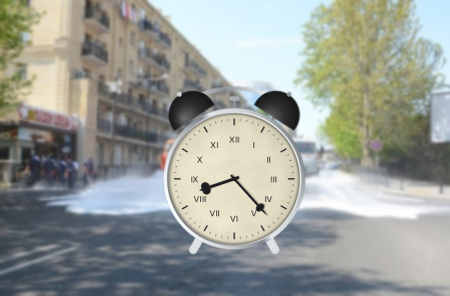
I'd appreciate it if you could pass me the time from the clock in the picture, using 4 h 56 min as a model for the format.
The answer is 8 h 23 min
